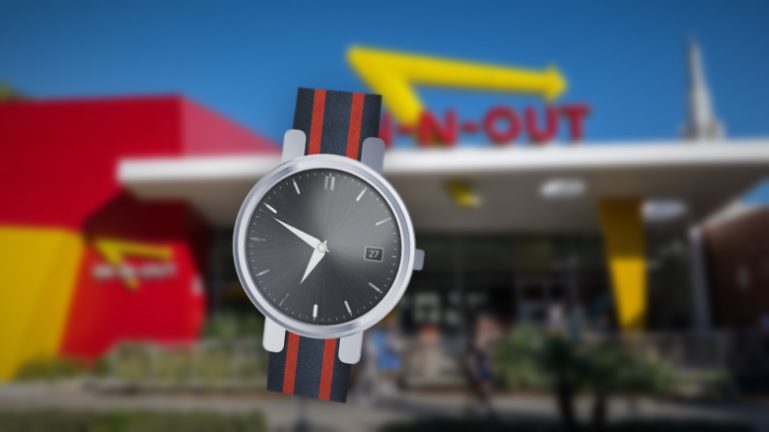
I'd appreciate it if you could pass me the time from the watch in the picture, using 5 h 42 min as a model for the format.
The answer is 6 h 49 min
